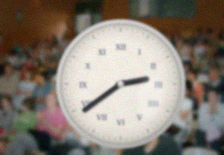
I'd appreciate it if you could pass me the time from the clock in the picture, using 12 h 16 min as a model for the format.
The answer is 2 h 39 min
